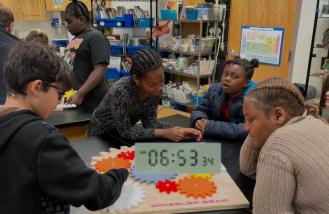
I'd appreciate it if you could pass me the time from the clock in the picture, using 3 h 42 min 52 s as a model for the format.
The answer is 6 h 53 min 34 s
